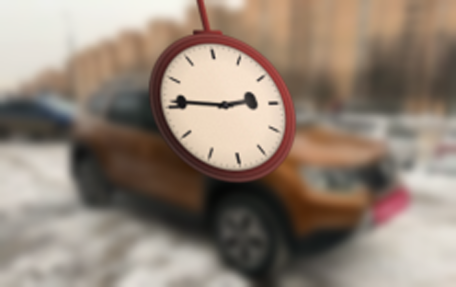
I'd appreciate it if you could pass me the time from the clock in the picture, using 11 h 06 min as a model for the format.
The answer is 2 h 46 min
